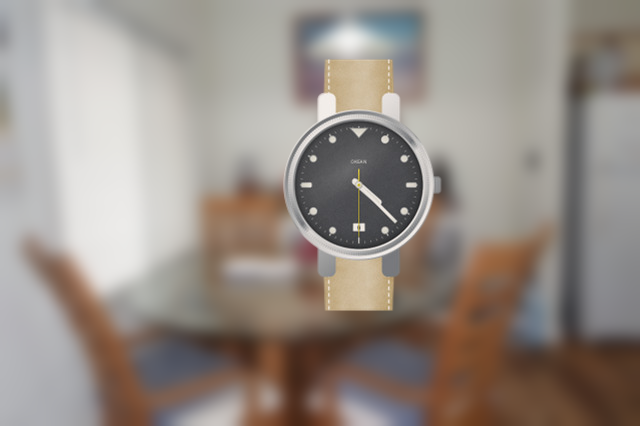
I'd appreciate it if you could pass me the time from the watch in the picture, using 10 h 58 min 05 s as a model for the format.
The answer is 4 h 22 min 30 s
